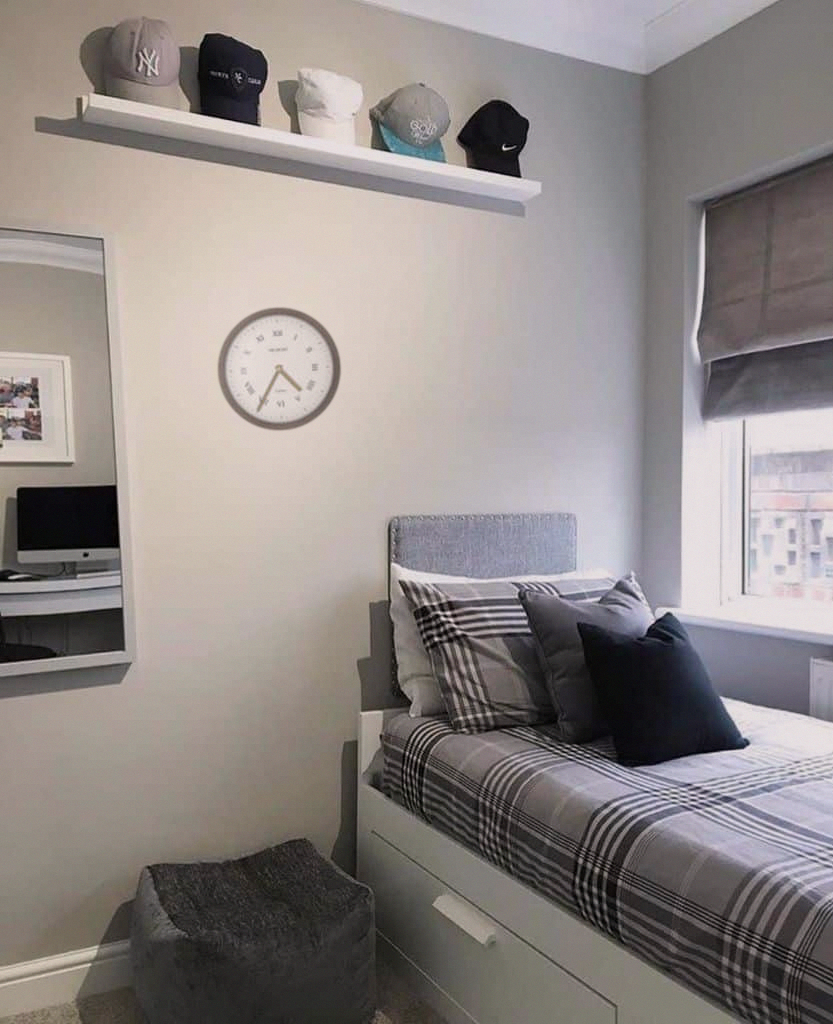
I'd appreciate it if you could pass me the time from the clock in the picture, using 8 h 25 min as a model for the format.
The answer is 4 h 35 min
